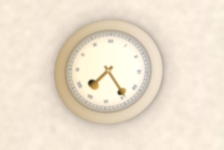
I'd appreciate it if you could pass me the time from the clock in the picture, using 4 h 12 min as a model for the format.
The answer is 7 h 24 min
